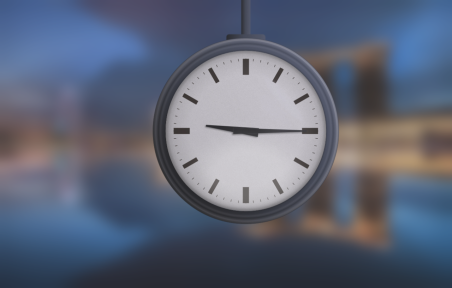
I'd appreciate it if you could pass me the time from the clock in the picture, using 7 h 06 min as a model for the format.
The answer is 9 h 15 min
